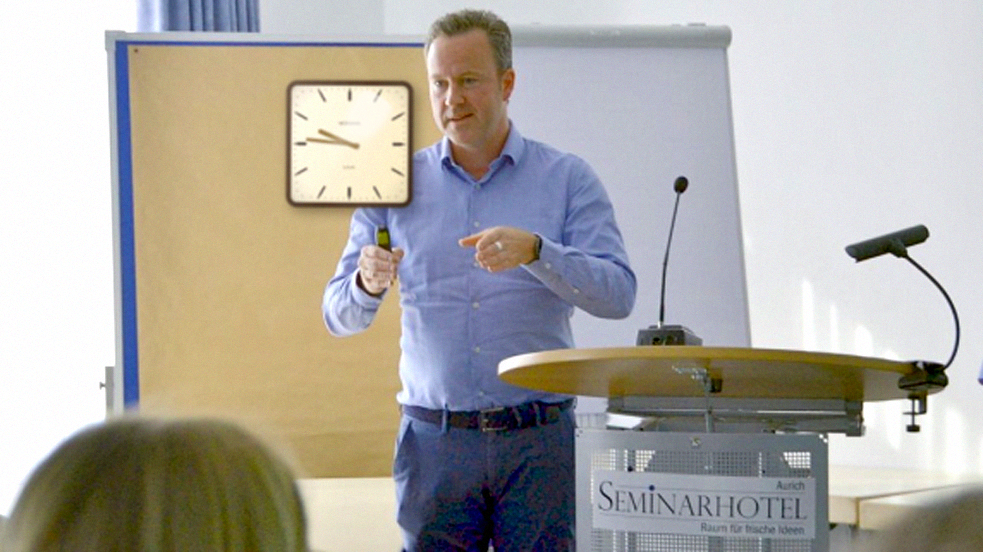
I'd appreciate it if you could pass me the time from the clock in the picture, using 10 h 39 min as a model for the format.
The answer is 9 h 46 min
